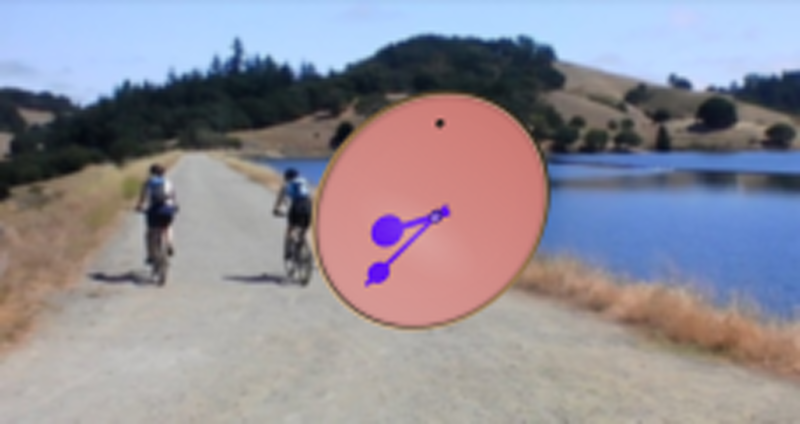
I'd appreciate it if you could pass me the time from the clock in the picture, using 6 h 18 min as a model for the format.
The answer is 8 h 38 min
